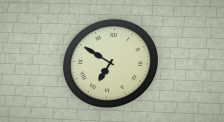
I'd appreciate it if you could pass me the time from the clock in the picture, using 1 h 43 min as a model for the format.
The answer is 6 h 50 min
